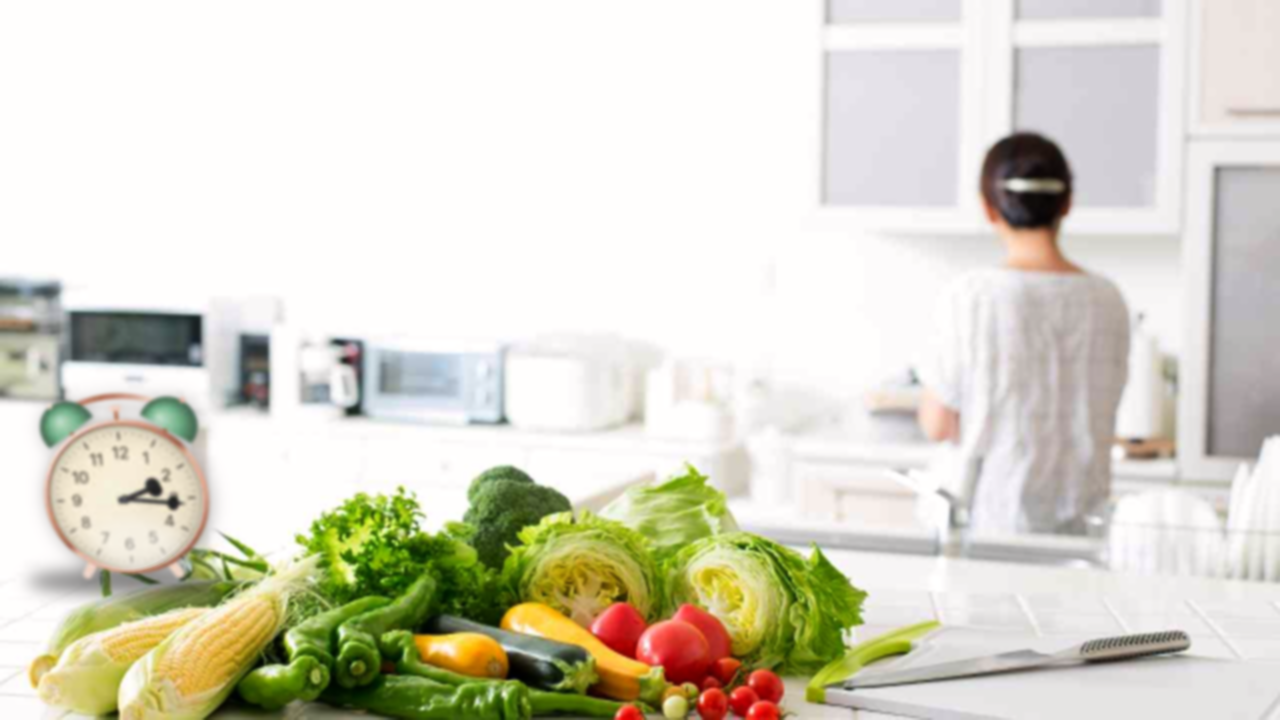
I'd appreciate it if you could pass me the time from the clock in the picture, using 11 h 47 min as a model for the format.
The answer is 2 h 16 min
